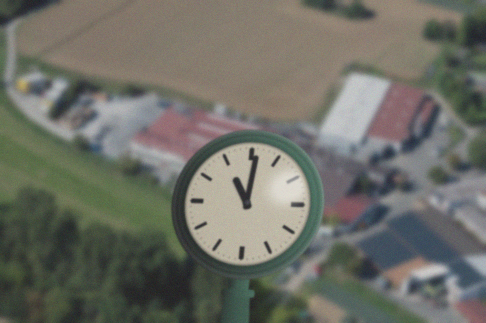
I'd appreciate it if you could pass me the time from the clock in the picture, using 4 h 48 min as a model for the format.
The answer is 11 h 01 min
